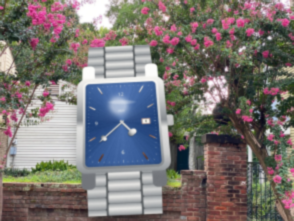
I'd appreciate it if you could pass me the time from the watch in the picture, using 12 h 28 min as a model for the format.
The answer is 4 h 38 min
